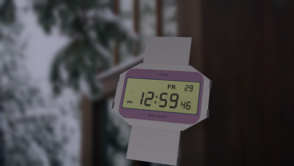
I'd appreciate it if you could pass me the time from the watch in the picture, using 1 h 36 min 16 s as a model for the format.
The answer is 12 h 59 min 46 s
